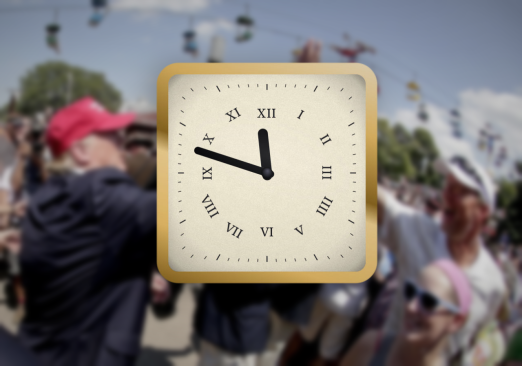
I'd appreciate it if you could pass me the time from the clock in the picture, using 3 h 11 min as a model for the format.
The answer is 11 h 48 min
